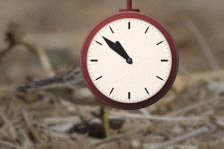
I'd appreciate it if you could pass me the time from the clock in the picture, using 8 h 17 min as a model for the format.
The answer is 10 h 52 min
